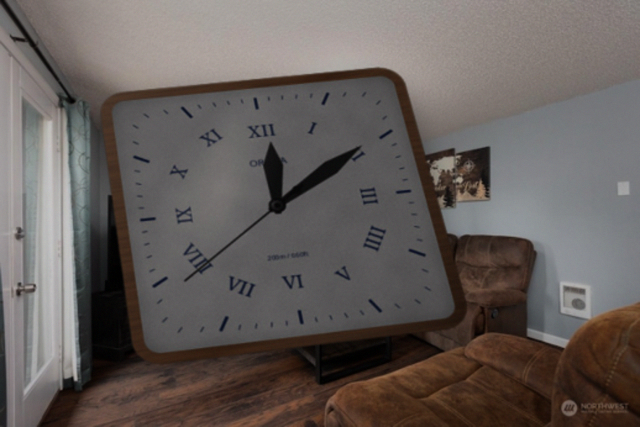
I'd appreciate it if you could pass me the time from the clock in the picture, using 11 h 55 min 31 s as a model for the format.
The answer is 12 h 09 min 39 s
